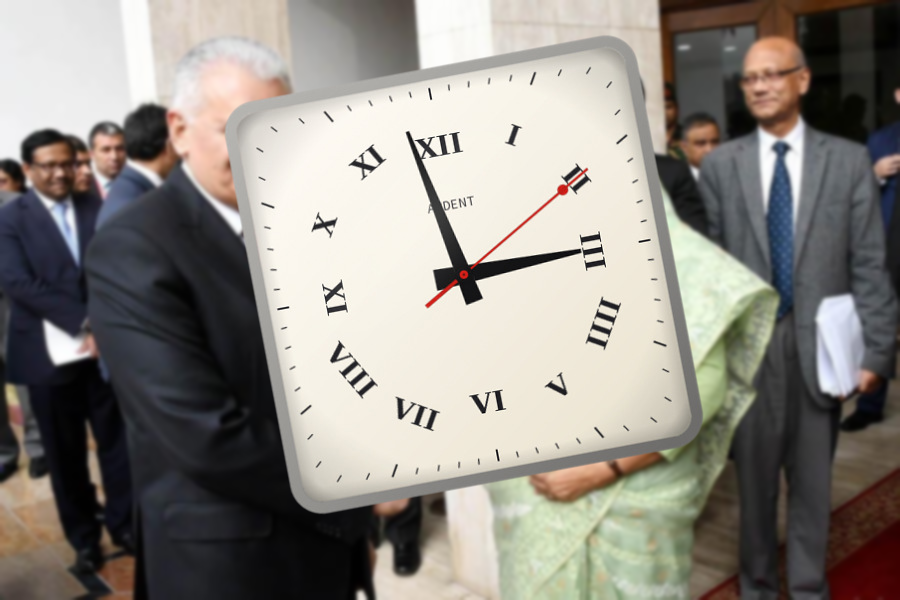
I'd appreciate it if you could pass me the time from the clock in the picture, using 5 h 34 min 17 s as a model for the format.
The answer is 2 h 58 min 10 s
